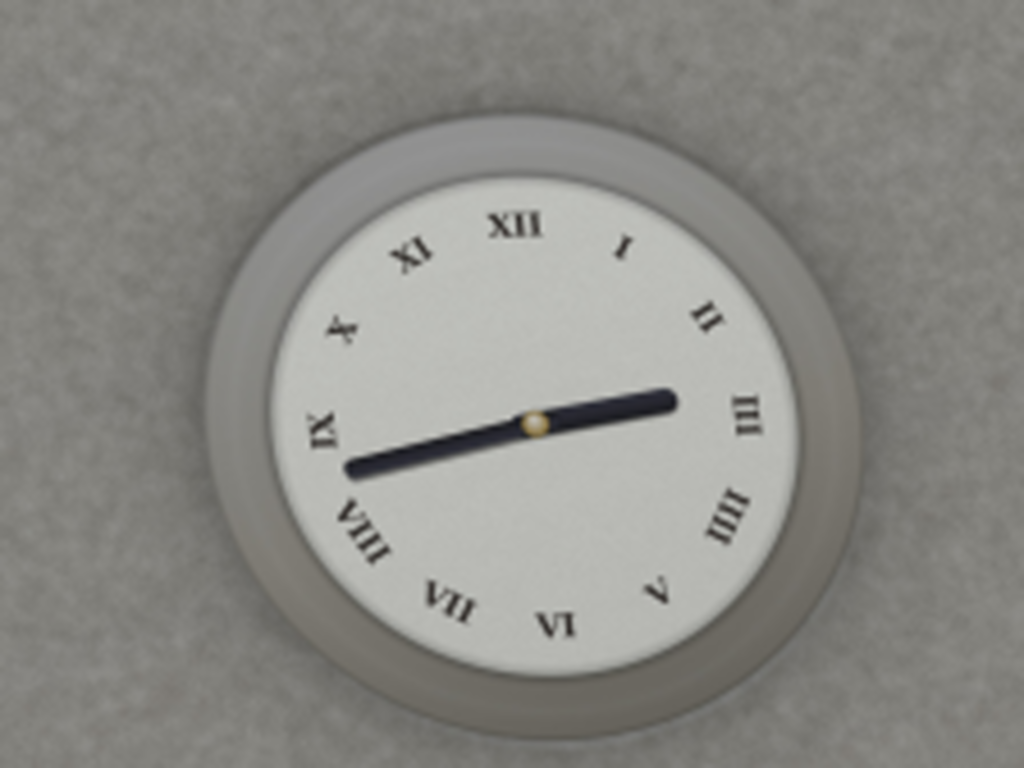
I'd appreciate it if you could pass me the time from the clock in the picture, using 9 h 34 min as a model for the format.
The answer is 2 h 43 min
